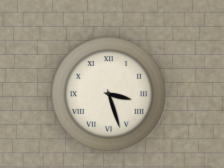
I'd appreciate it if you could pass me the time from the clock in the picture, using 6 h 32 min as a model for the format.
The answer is 3 h 27 min
